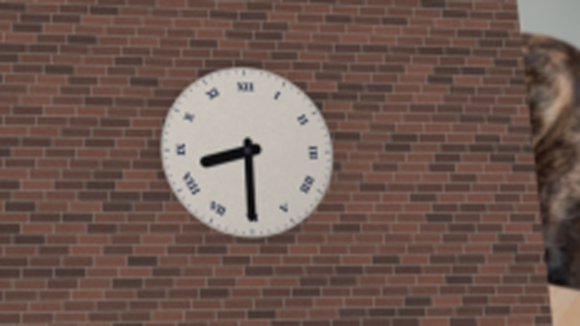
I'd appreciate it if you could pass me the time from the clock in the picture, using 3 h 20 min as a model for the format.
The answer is 8 h 30 min
